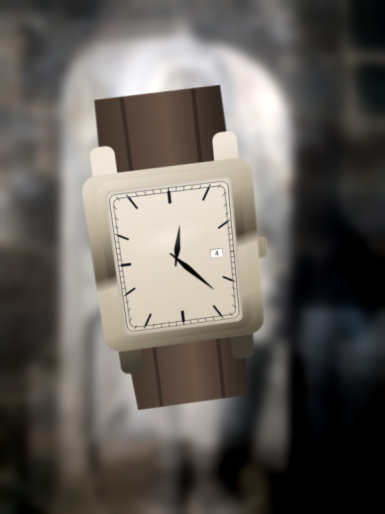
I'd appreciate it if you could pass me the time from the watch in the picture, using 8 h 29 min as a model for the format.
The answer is 12 h 23 min
